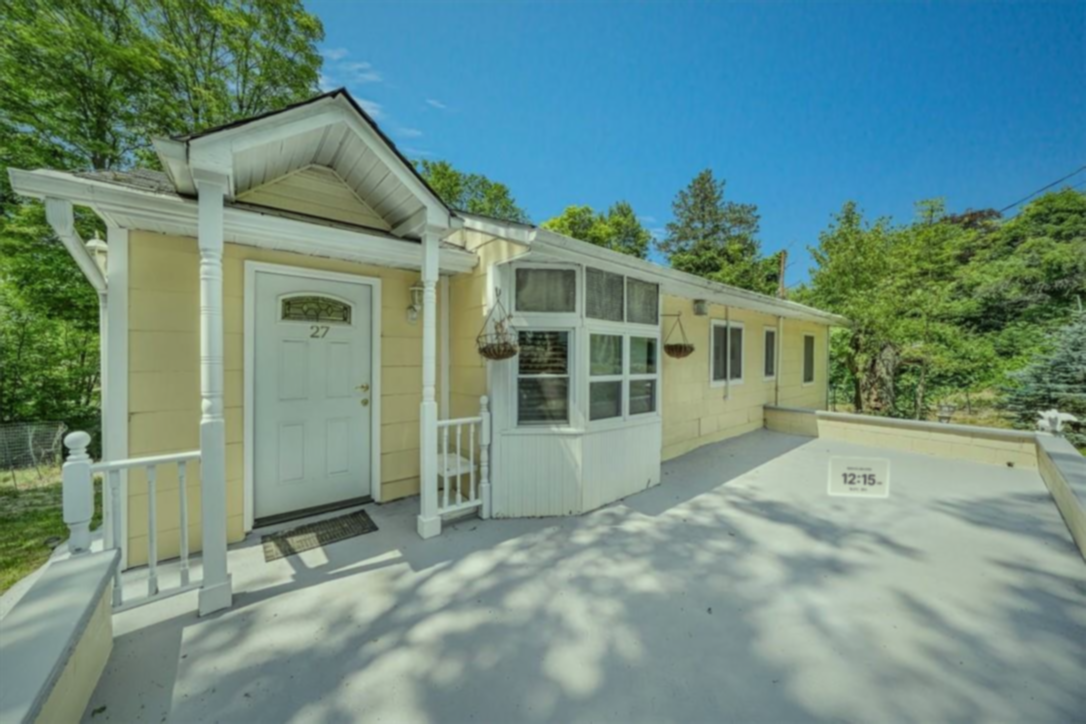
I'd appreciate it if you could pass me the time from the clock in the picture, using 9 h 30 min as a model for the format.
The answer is 12 h 15 min
